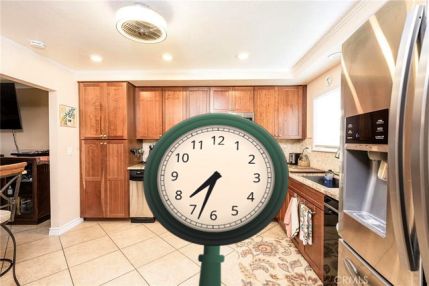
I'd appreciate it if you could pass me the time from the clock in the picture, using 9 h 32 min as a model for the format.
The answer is 7 h 33 min
